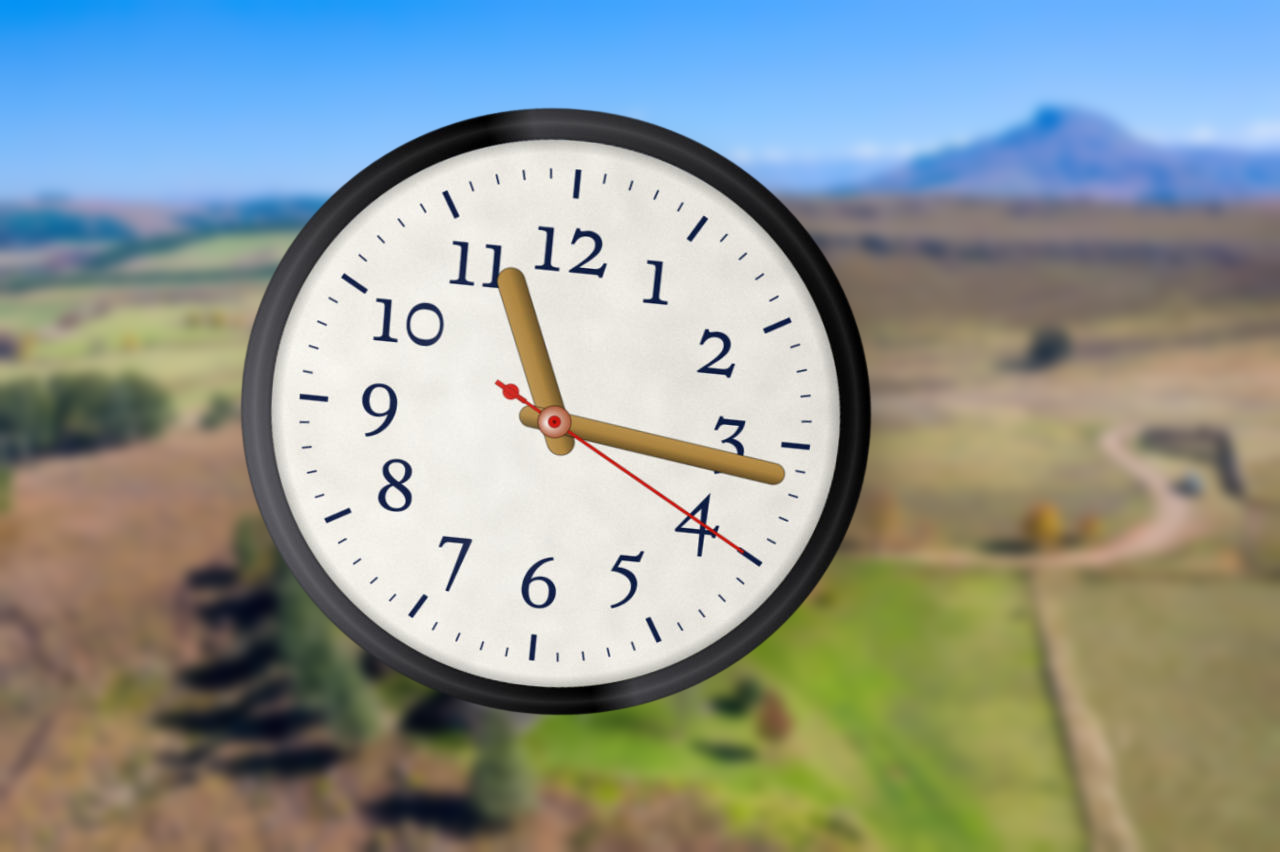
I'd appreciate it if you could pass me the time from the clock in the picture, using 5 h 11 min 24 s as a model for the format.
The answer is 11 h 16 min 20 s
